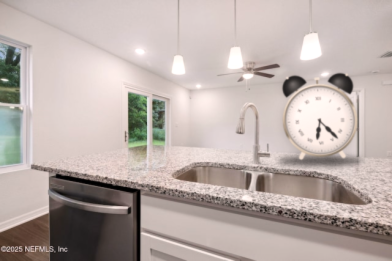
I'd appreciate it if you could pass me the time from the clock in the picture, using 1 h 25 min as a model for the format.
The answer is 6 h 23 min
